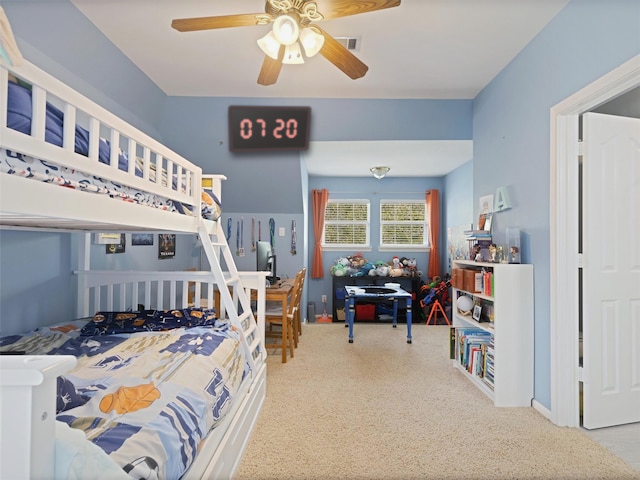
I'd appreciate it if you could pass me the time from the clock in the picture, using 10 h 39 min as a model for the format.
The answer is 7 h 20 min
